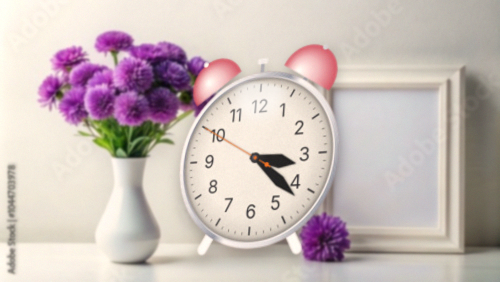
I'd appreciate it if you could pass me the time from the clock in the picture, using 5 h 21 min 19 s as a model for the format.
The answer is 3 h 21 min 50 s
